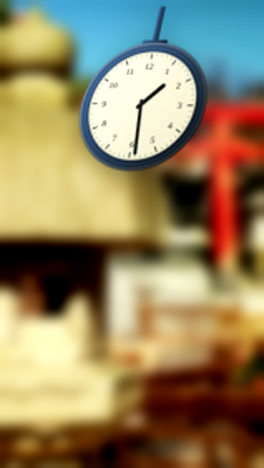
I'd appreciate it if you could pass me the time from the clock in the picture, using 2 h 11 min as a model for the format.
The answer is 1 h 29 min
